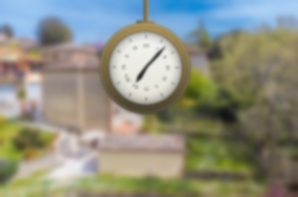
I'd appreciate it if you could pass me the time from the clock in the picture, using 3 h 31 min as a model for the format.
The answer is 7 h 07 min
